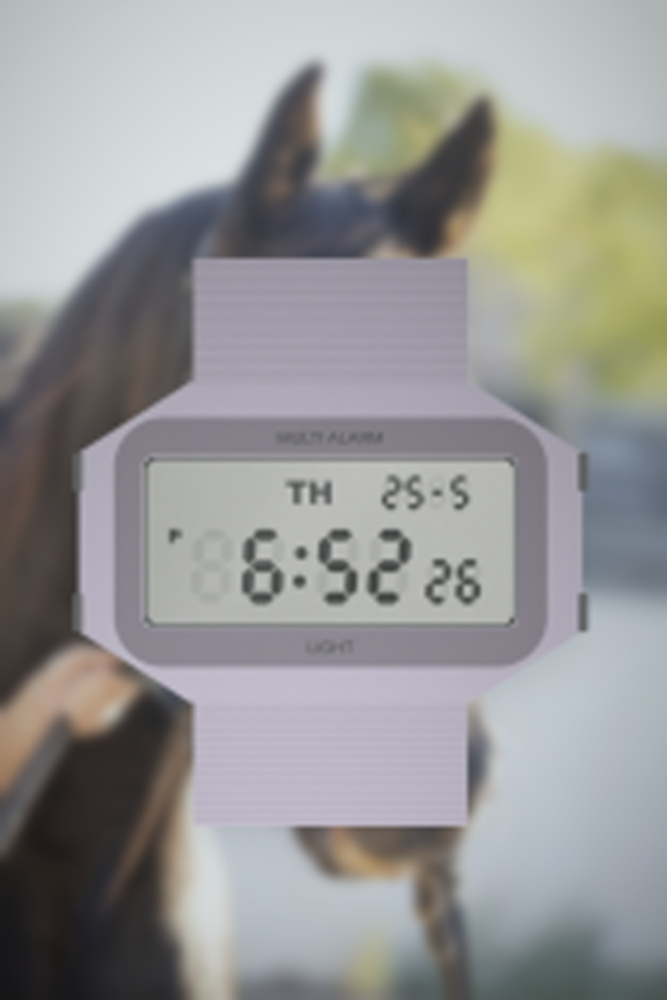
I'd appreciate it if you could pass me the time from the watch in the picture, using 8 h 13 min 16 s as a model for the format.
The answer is 6 h 52 min 26 s
